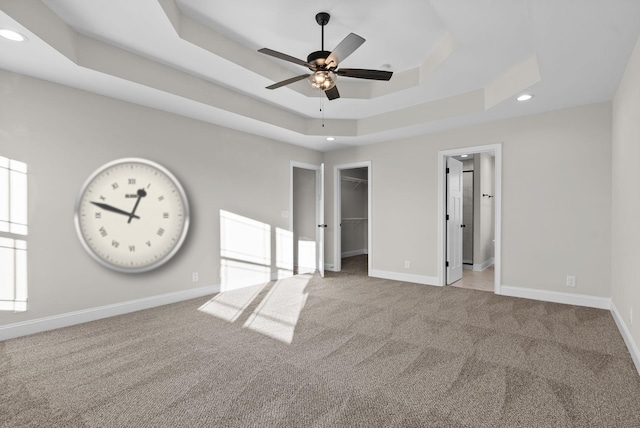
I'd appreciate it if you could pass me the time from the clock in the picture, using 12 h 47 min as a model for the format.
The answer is 12 h 48 min
